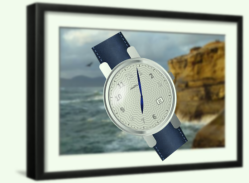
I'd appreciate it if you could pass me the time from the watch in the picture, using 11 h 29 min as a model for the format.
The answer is 7 h 04 min
